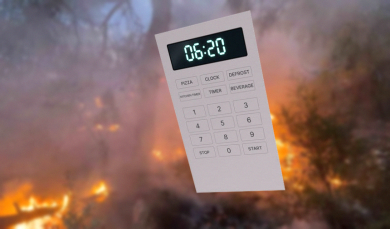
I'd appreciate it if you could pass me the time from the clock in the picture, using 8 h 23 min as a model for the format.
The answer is 6 h 20 min
